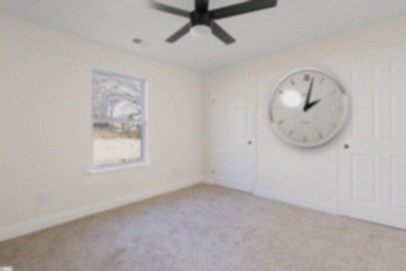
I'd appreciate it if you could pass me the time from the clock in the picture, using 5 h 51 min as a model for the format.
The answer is 2 h 02 min
